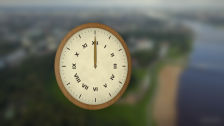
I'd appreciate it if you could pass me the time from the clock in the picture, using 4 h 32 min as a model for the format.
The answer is 12 h 00 min
